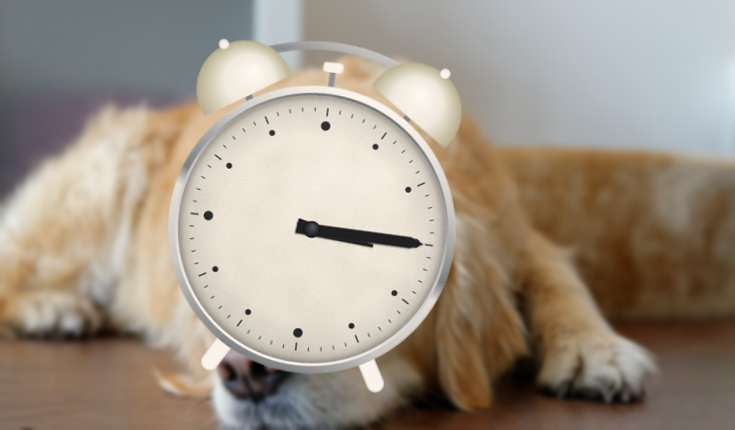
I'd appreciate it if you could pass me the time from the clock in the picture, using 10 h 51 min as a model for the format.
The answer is 3 h 15 min
